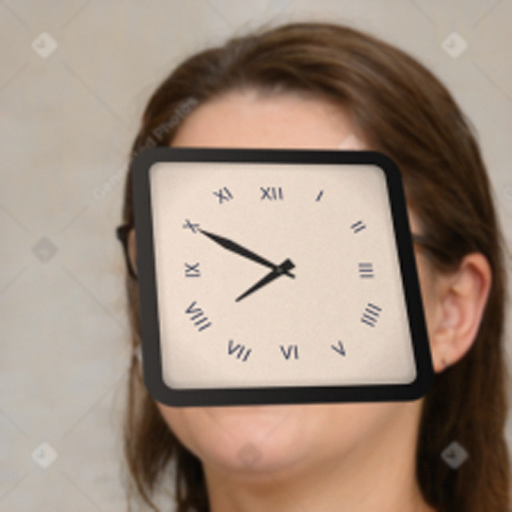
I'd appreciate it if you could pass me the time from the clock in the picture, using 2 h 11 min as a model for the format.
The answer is 7 h 50 min
